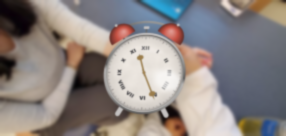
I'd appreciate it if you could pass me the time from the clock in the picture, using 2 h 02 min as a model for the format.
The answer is 11 h 26 min
